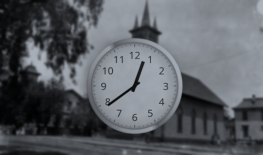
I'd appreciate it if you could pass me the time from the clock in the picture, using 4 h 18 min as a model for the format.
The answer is 12 h 39 min
